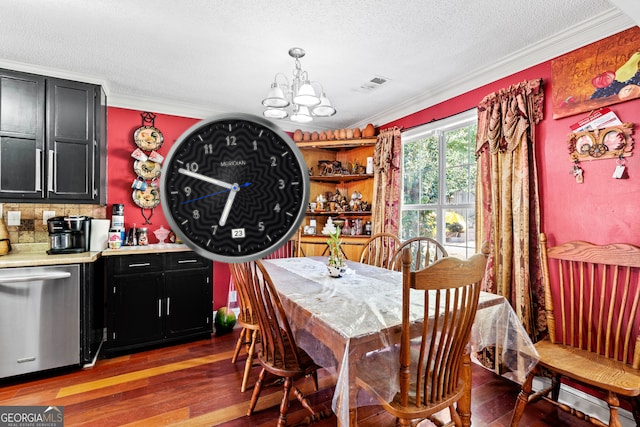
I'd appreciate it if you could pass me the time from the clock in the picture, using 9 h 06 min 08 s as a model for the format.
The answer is 6 h 48 min 43 s
